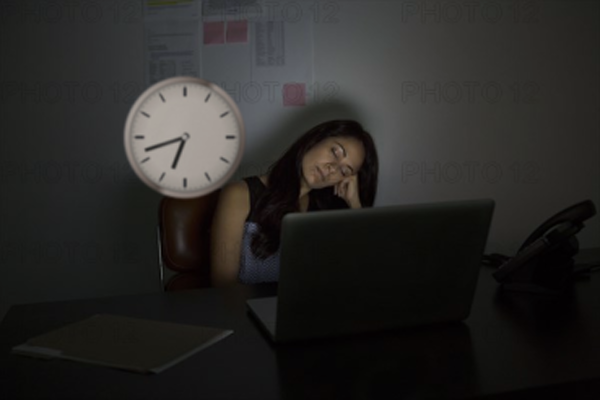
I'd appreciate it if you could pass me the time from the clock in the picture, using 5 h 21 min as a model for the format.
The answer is 6 h 42 min
